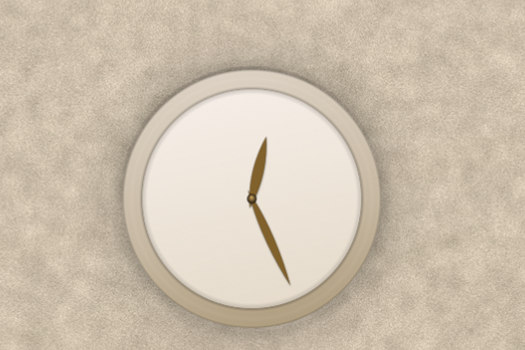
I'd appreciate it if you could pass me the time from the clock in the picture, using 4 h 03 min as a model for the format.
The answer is 12 h 26 min
